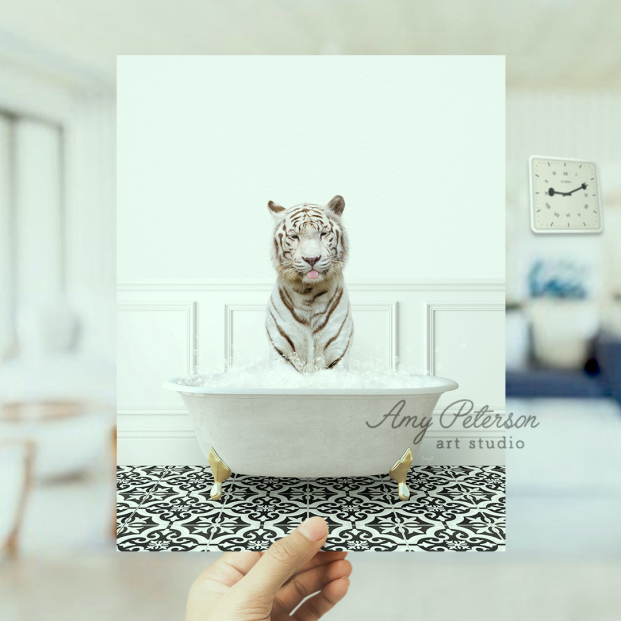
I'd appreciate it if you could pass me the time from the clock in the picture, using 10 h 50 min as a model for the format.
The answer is 9 h 11 min
